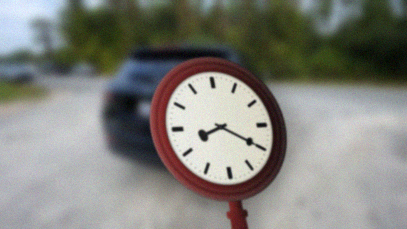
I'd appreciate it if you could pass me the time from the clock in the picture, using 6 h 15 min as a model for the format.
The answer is 8 h 20 min
